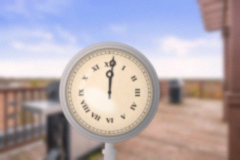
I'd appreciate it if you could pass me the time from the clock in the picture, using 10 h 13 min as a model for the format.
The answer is 12 h 01 min
